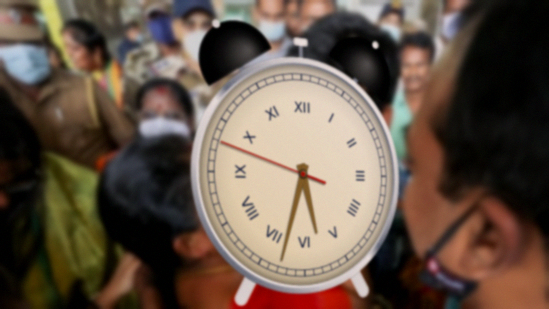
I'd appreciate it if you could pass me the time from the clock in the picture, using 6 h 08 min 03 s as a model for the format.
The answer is 5 h 32 min 48 s
